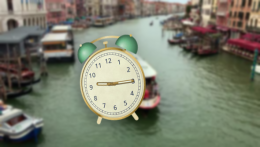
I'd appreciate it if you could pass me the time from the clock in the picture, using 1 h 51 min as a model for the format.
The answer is 9 h 15 min
